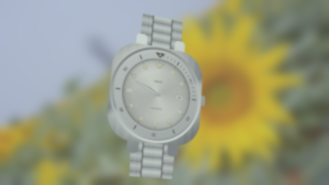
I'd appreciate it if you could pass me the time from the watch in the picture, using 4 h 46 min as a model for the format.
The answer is 9 h 49 min
